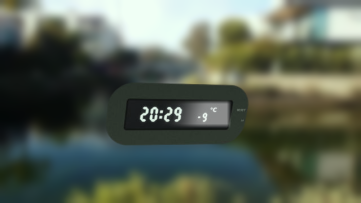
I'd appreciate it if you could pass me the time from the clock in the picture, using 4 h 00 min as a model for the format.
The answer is 20 h 29 min
